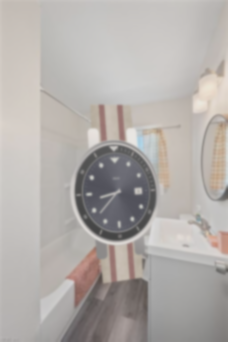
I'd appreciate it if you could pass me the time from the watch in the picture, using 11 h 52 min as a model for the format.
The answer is 8 h 38 min
